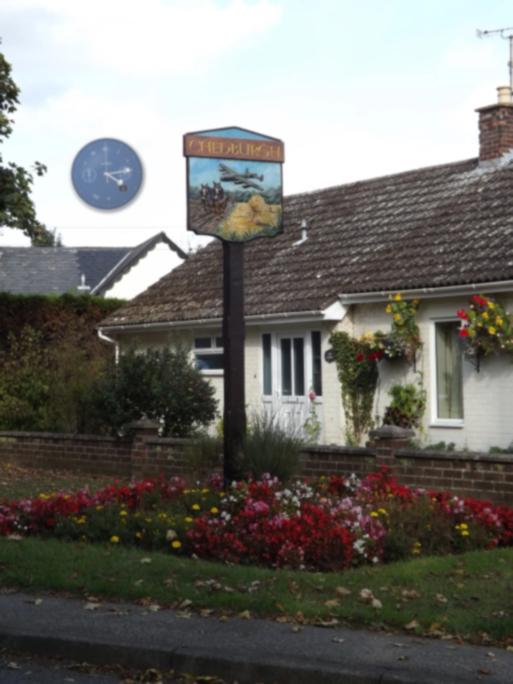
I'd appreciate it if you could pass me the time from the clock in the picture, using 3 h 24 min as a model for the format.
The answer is 4 h 14 min
